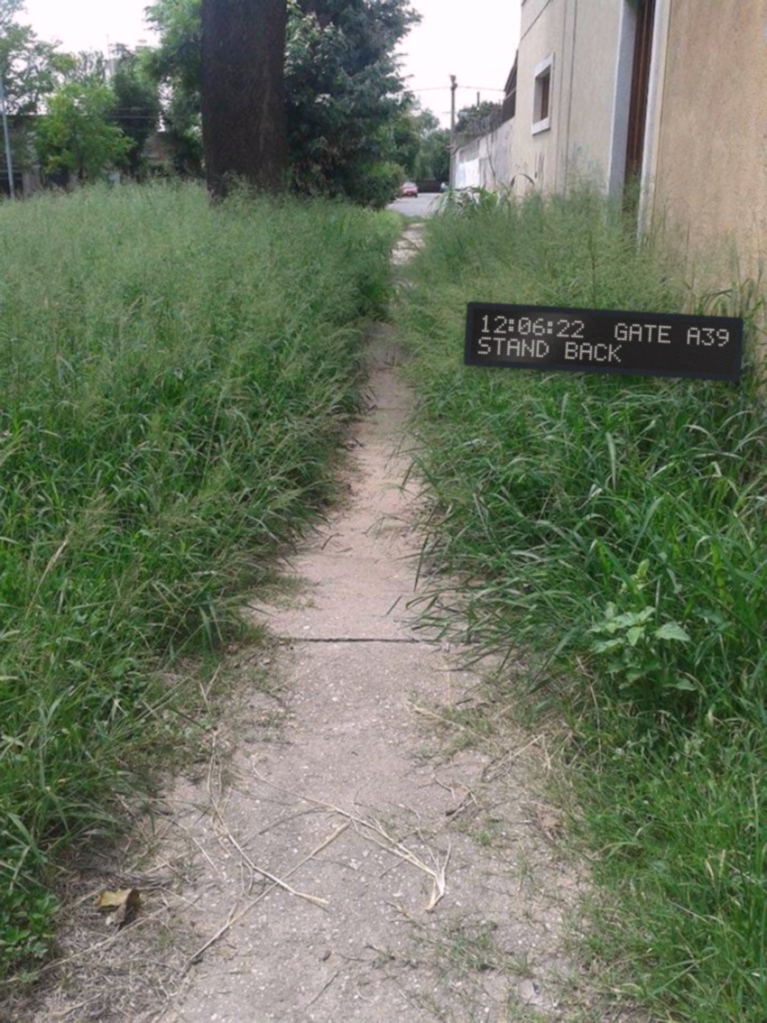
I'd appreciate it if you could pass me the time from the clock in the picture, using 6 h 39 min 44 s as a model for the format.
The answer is 12 h 06 min 22 s
